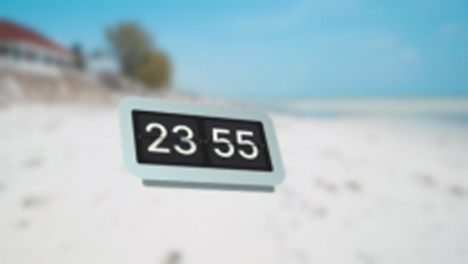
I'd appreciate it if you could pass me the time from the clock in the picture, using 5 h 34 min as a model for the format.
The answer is 23 h 55 min
